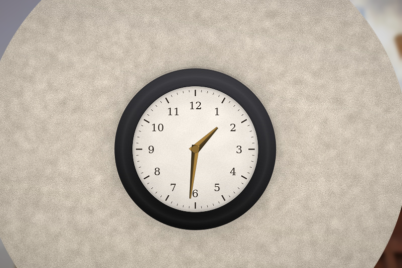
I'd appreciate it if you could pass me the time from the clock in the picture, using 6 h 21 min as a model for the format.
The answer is 1 h 31 min
